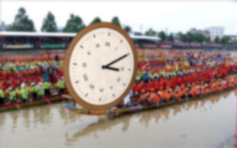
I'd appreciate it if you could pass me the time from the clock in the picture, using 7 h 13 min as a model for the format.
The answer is 3 h 10 min
